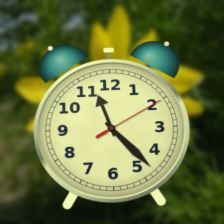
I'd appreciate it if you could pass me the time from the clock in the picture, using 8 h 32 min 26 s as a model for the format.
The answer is 11 h 23 min 10 s
